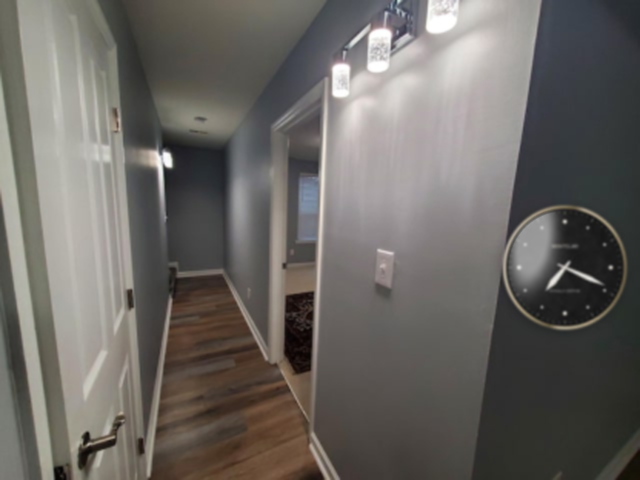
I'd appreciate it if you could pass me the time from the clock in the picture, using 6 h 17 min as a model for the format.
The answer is 7 h 19 min
